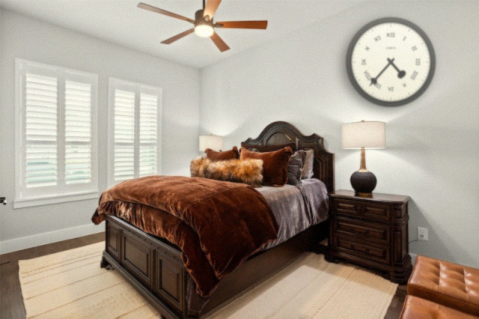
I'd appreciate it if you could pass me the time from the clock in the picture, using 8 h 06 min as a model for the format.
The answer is 4 h 37 min
